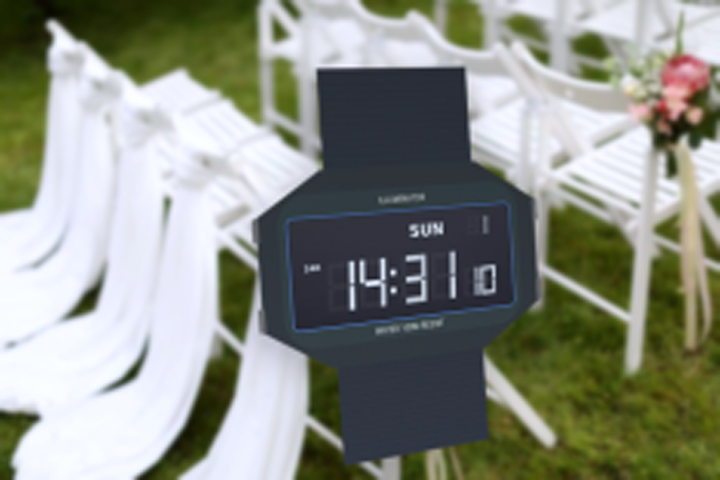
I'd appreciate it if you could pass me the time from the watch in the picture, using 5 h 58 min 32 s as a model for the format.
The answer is 14 h 31 min 10 s
